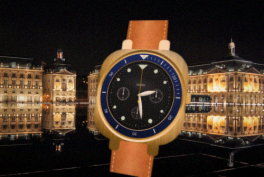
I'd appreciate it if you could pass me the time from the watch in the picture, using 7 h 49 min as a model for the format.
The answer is 2 h 28 min
